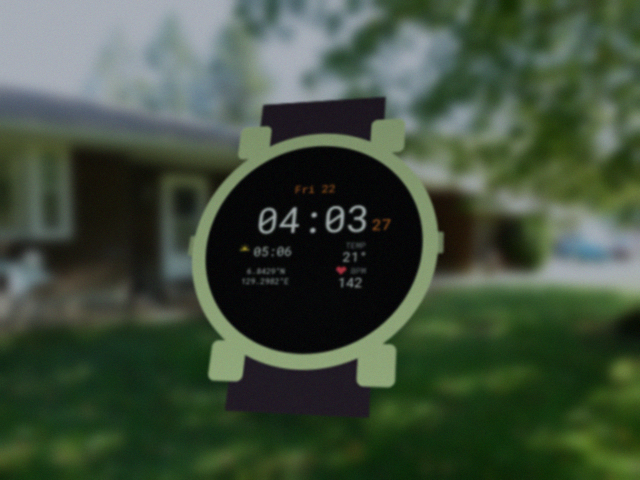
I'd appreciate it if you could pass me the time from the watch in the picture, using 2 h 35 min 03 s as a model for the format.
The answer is 4 h 03 min 27 s
